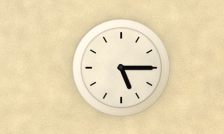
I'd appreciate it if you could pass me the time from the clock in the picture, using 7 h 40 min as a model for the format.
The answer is 5 h 15 min
